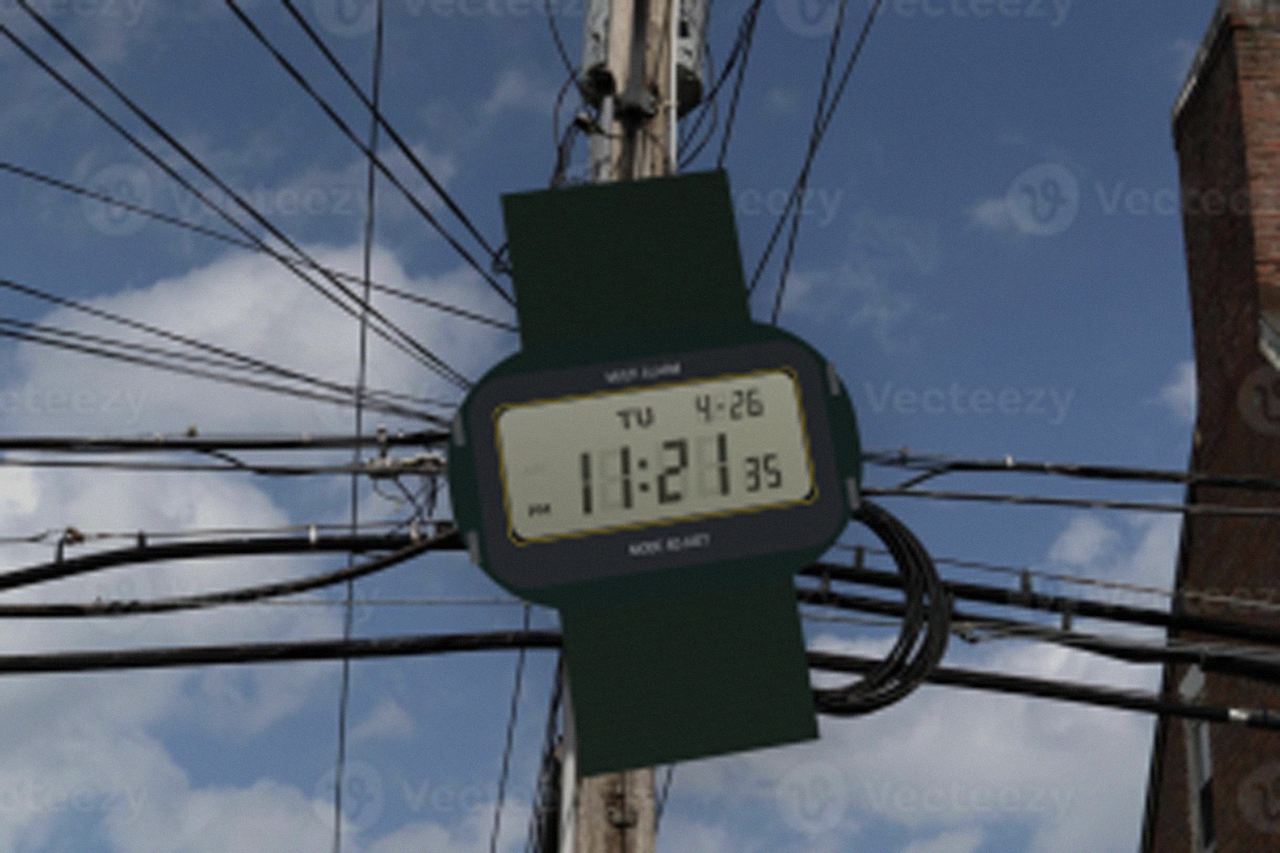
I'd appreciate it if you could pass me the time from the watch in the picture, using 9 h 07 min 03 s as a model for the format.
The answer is 11 h 21 min 35 s
